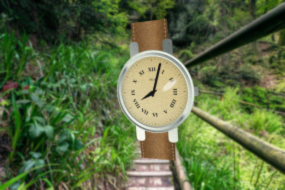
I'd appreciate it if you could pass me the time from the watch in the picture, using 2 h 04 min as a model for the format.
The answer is 8 h 03 min
